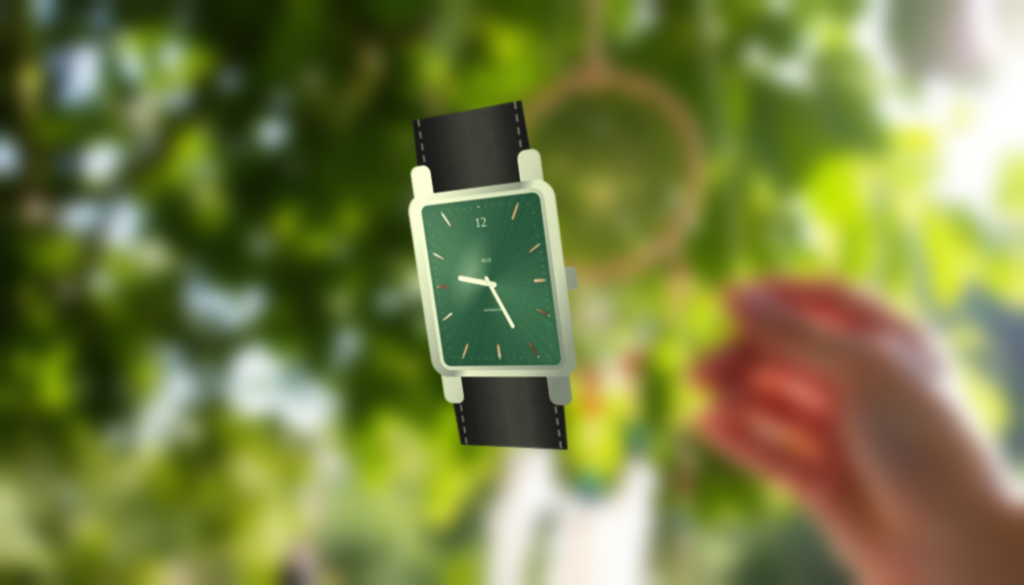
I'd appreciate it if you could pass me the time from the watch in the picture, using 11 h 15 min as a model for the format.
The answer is 9 h 26 min
